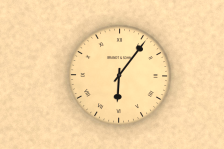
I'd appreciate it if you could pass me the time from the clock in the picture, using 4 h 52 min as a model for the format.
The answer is 6 h 06 min
